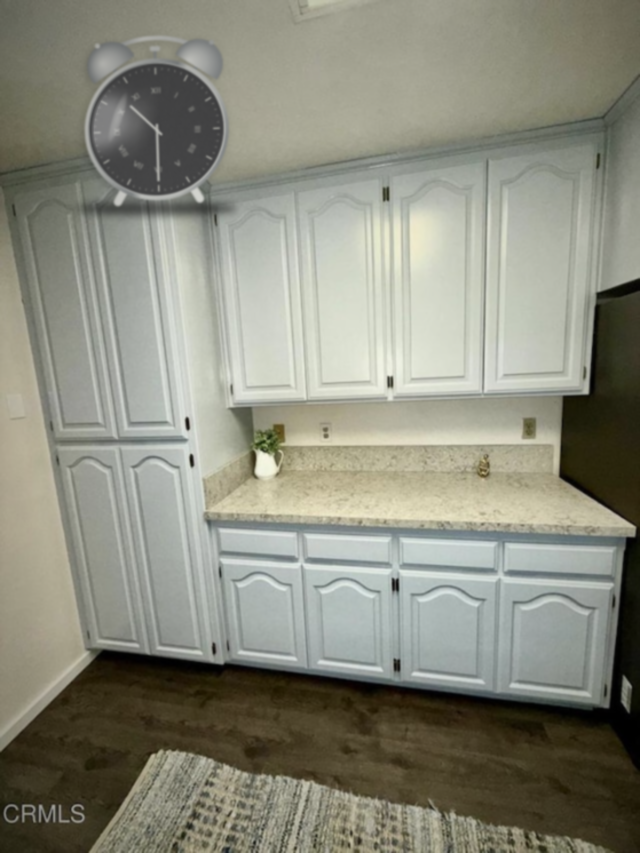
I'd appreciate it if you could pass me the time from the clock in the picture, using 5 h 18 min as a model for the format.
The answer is 10 h 30 min
